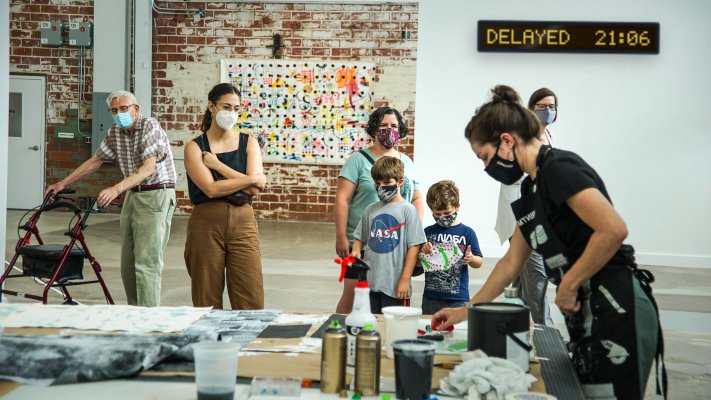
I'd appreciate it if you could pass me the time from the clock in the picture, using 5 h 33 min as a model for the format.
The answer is 21 h 06 min
